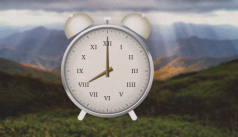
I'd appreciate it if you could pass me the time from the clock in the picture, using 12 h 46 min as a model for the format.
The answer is 8 h 00 min
